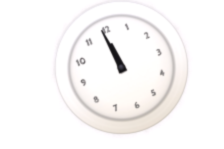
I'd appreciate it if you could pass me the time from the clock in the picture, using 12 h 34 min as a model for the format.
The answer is 11 h 59 min
